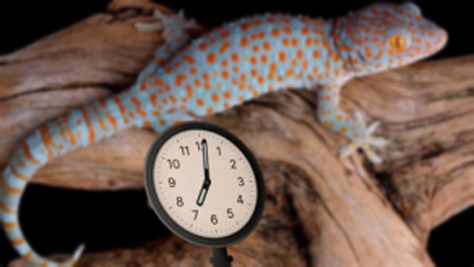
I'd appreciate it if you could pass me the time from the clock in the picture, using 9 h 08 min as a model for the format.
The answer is 7 h 01 min
